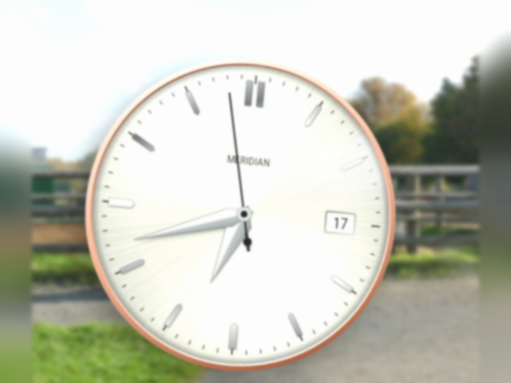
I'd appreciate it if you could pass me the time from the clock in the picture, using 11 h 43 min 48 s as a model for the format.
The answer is 6 h 41 min 58 s
